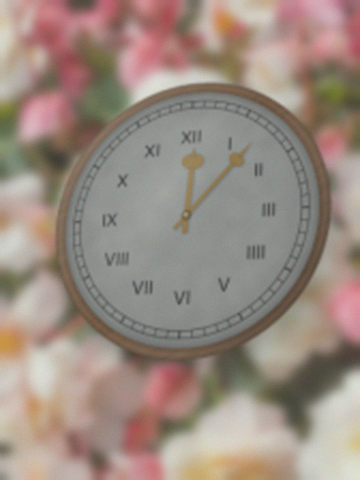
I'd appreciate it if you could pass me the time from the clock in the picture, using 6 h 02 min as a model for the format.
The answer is 12 h 07 min
